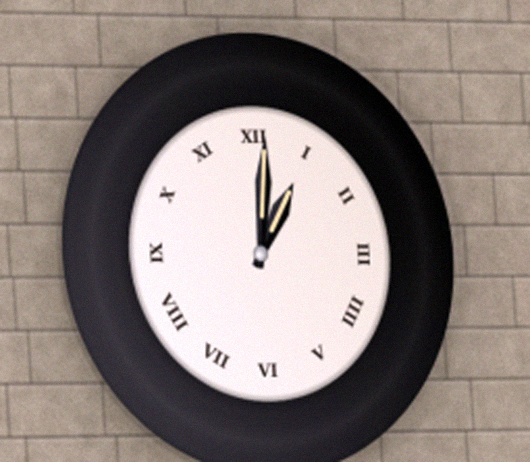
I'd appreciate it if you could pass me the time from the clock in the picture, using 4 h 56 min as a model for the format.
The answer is 1 h 01 min
